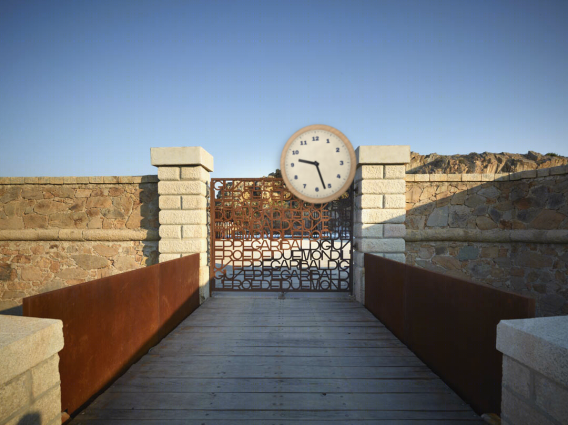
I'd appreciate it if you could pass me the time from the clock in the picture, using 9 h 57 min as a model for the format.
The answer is 9 h 27 min
